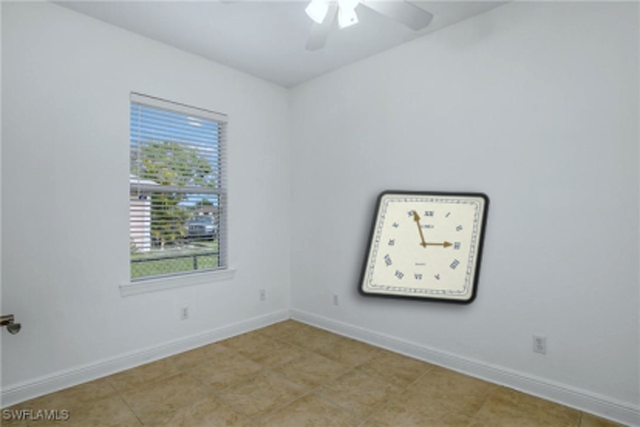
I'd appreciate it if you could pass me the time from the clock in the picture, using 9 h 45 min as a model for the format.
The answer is 2 h 56 min
